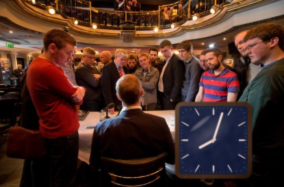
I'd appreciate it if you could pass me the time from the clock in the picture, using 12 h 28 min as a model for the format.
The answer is 8 h 03 min
